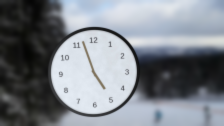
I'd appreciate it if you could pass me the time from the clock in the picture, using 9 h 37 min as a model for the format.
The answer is 4 h 57 min
